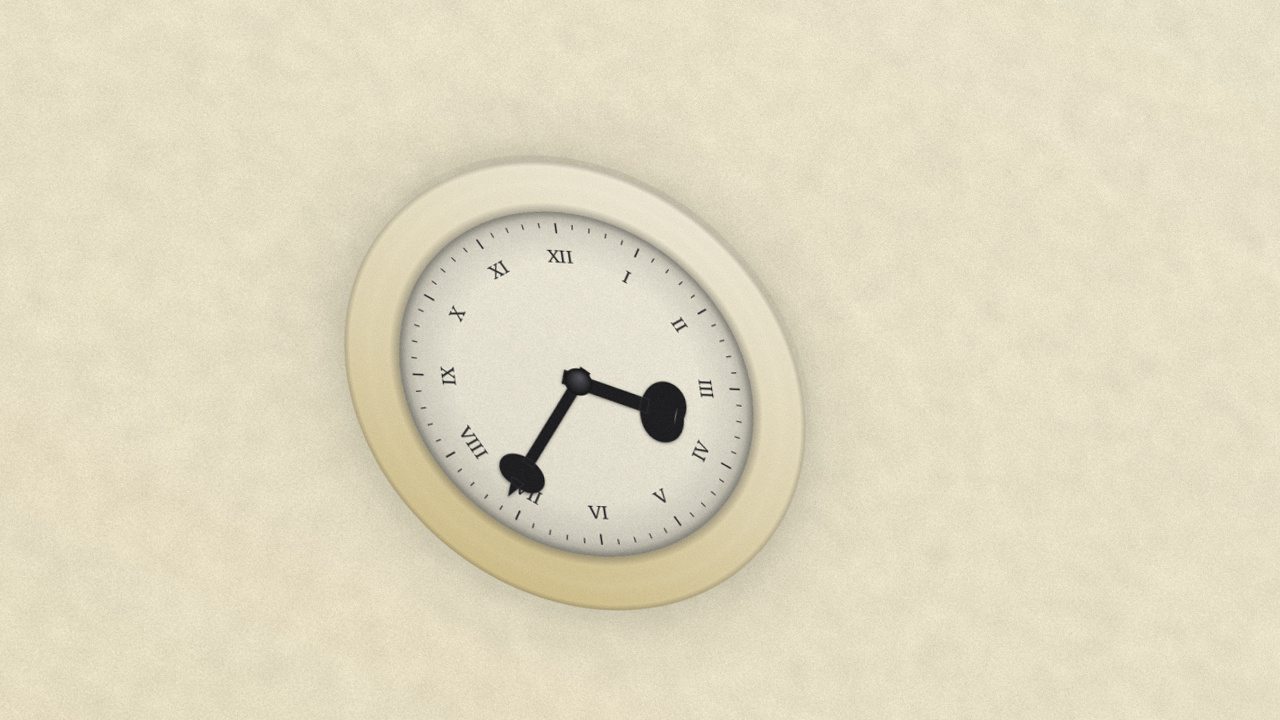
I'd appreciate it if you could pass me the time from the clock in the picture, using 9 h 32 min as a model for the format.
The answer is 3 h 36 min
